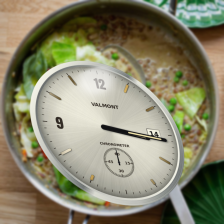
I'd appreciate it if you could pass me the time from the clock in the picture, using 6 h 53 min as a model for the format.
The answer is 3 h 16 min
